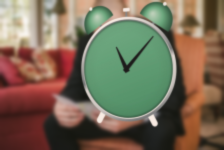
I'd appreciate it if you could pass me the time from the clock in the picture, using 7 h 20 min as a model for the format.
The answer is 11 h 07 min
